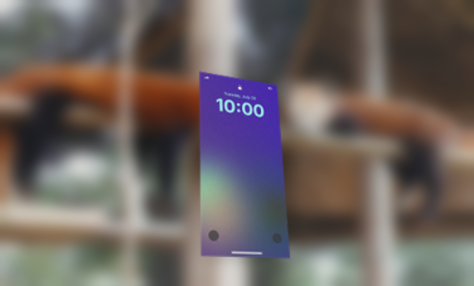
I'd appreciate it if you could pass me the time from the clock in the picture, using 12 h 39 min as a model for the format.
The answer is 10 h 00 min
